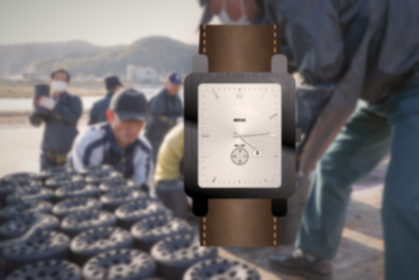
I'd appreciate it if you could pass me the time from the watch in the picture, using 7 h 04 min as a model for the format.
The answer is 4 h 14 min
